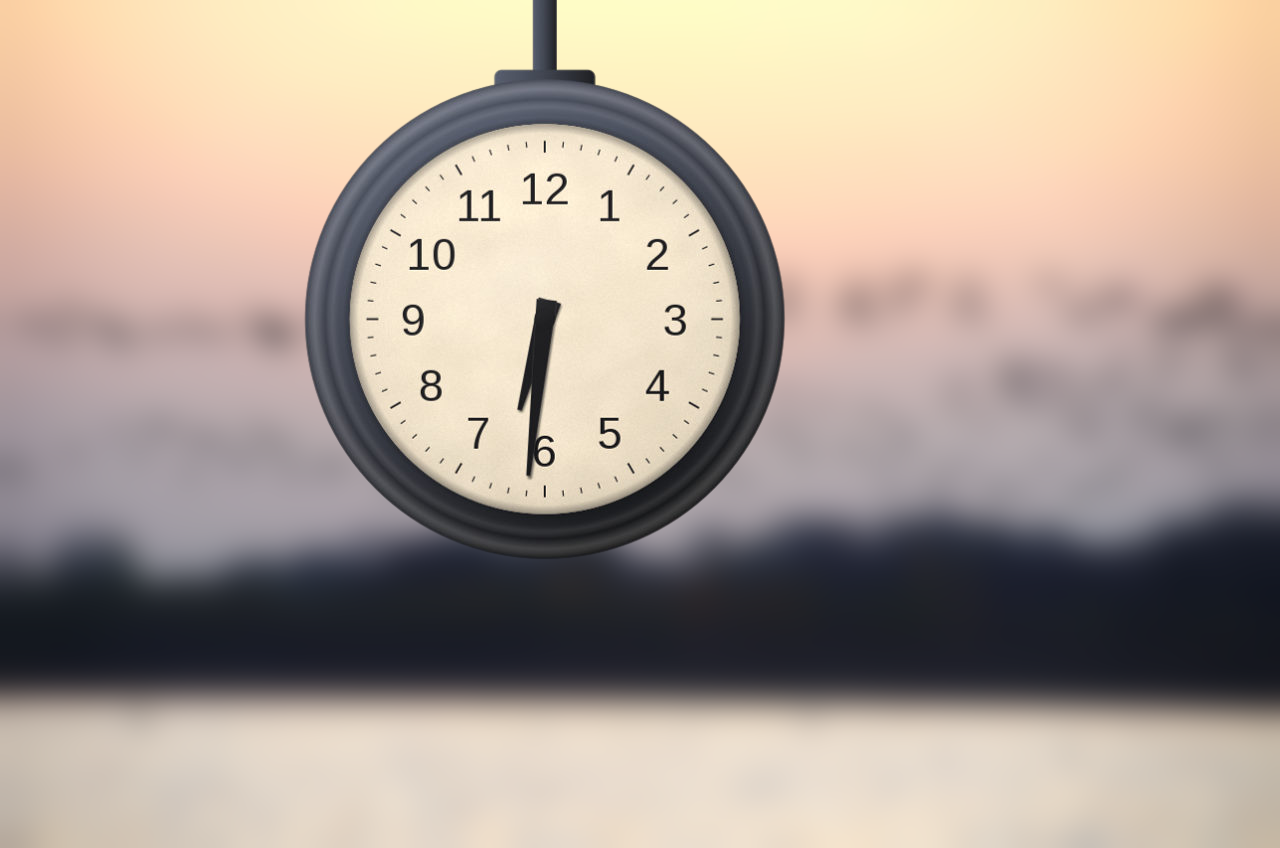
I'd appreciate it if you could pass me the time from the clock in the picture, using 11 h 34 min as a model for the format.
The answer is 6 h 31 min
